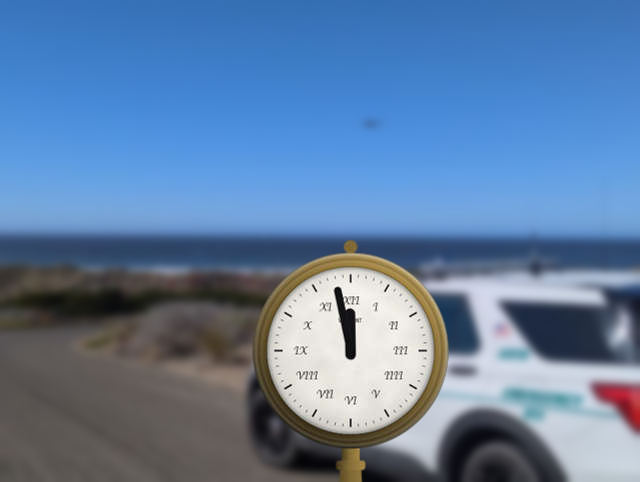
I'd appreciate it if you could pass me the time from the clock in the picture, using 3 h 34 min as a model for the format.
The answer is 11 h 58 min
